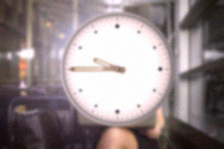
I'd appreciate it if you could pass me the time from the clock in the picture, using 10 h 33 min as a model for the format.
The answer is 9 h 45 min
